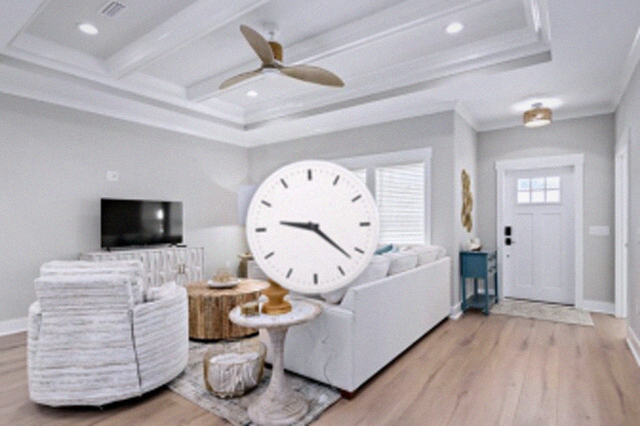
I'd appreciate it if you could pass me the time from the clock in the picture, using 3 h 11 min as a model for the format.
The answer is 9 h 22 min
